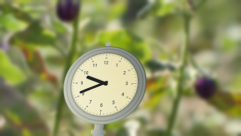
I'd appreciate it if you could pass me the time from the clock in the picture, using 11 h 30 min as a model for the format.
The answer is 9 h 41 min
